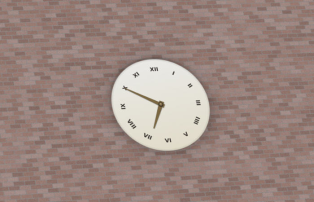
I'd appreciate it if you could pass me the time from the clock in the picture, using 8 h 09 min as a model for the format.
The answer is 6 h 50 min
